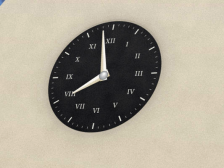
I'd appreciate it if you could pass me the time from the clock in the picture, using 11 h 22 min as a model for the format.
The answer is 7 h 58 min
